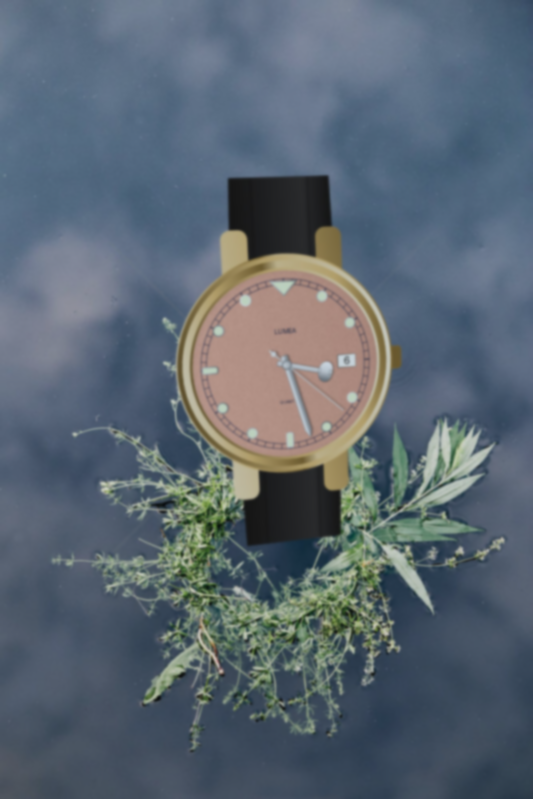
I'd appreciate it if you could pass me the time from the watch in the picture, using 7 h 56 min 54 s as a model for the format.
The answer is 3 h 27 min 22 s
